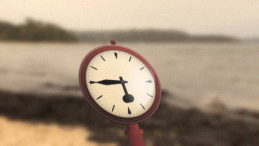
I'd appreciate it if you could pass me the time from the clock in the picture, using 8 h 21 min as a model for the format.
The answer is 5 h 45 min
